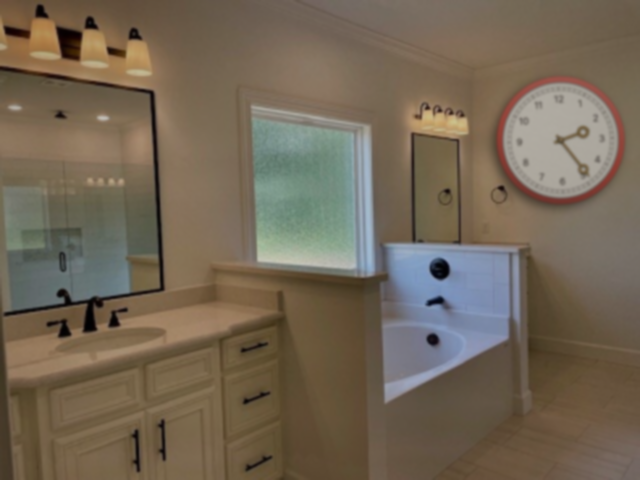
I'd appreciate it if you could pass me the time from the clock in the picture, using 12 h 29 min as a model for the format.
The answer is 2 h 24 min
